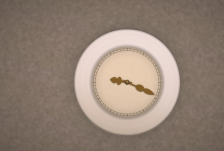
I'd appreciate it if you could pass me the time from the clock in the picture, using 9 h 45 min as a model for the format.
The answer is 9 h 19 min
